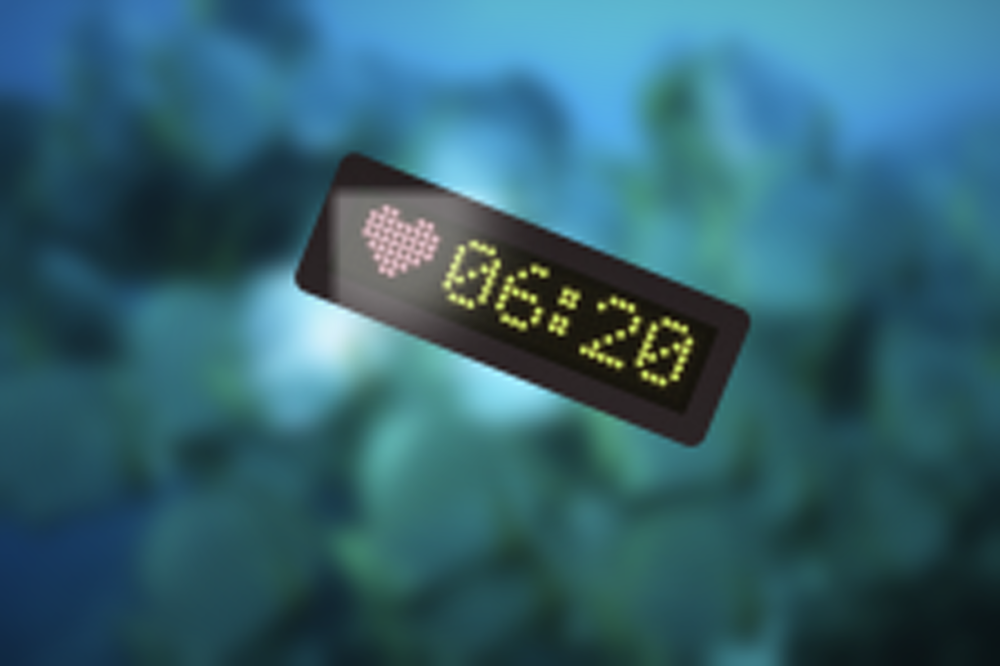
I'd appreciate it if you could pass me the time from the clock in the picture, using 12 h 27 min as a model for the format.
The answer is 6 h 20 min
